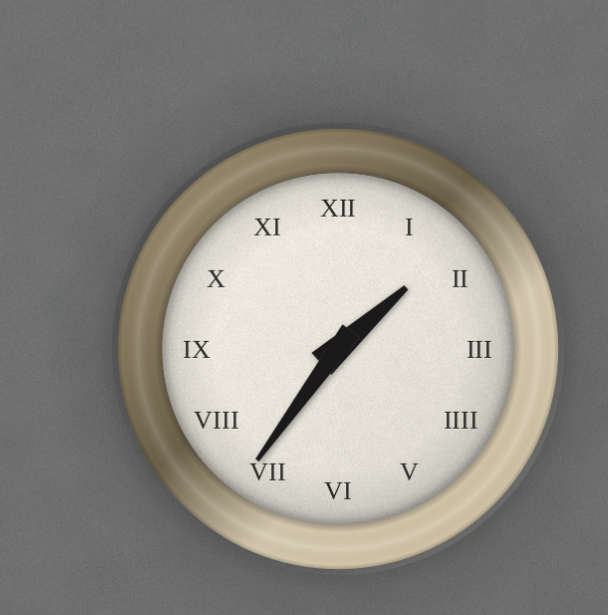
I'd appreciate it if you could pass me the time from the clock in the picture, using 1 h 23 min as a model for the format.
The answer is 1 h 36 min
